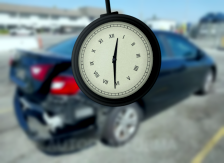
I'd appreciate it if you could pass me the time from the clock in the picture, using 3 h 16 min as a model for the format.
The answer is 12 h 31 min
